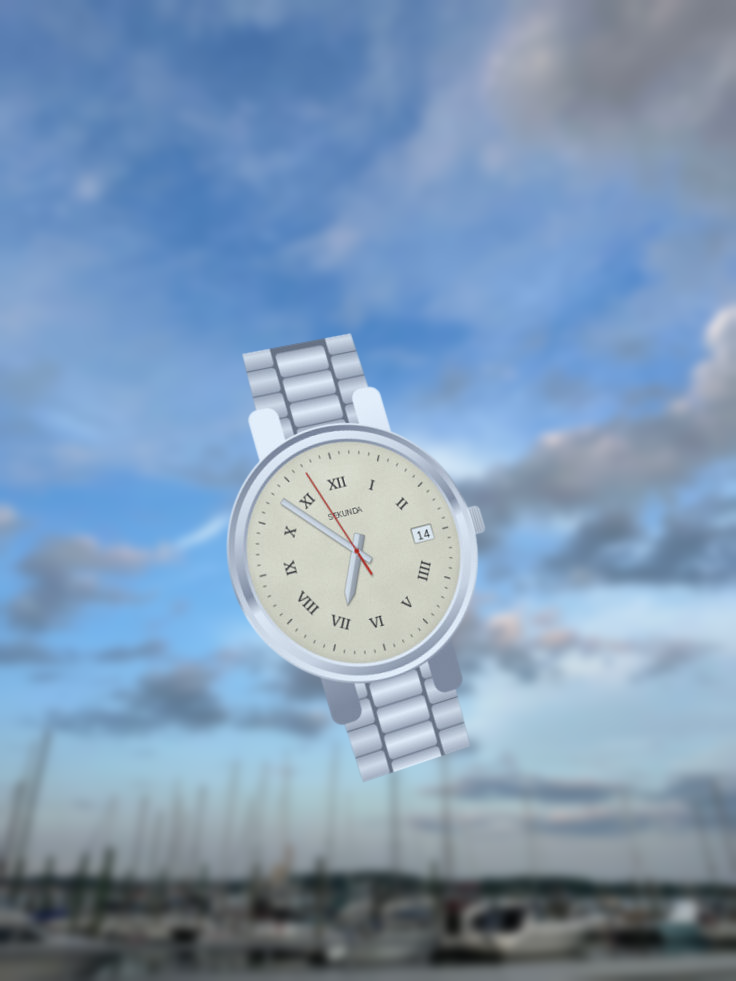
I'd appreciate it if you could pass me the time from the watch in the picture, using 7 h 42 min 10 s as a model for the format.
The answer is 6 h 52 min 57 s
